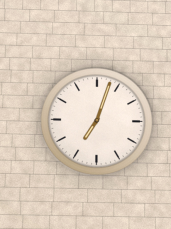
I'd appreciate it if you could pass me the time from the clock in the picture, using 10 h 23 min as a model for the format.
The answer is 7 h 03 min
